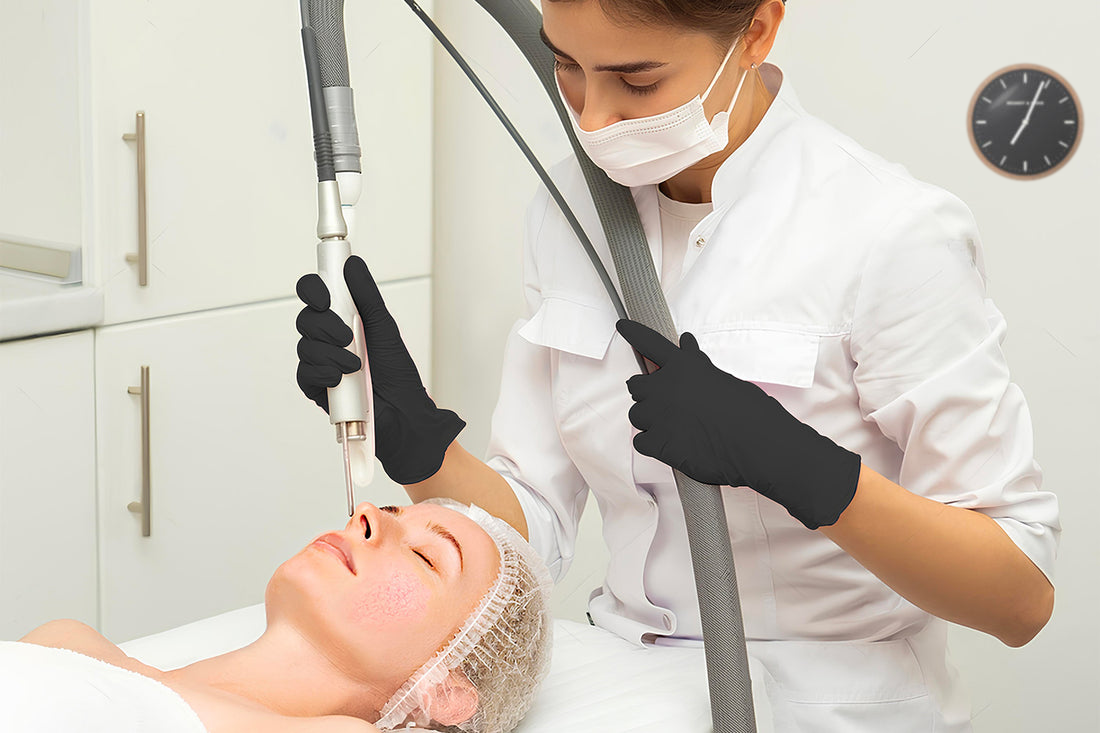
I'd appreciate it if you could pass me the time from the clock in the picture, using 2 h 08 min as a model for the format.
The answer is 7 h 04 min
